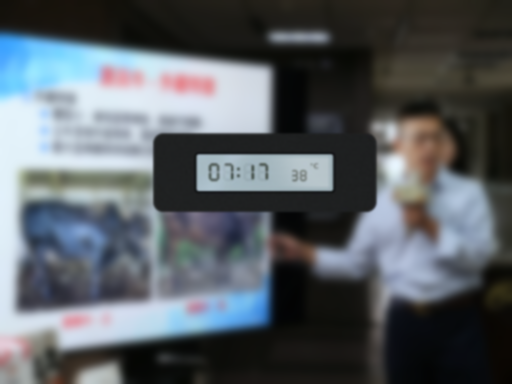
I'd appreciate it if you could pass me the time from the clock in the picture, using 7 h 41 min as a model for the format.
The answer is 7 h 17 min
